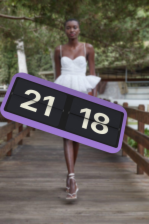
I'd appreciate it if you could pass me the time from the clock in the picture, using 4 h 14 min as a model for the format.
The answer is 21 h 18 min
